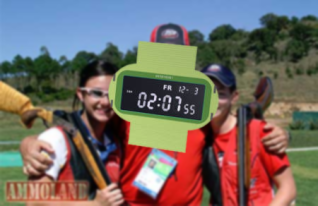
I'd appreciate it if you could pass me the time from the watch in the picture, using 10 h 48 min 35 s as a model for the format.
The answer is 2 h 07 min 55 s
